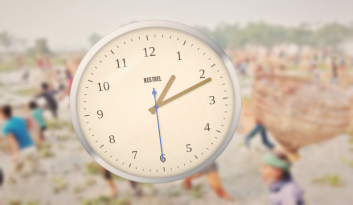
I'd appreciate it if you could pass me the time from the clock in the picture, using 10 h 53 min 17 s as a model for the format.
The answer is 1 h 11 min 30 s
